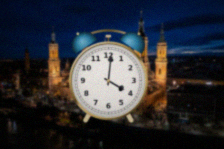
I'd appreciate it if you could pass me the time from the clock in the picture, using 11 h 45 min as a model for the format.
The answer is 4 h 01 min
